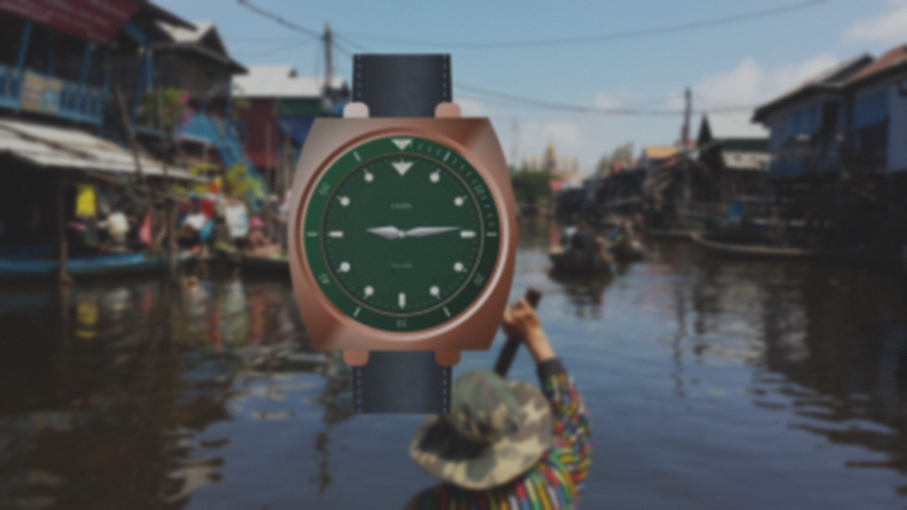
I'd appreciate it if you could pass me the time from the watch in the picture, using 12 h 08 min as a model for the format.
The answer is 9 h 14 min
